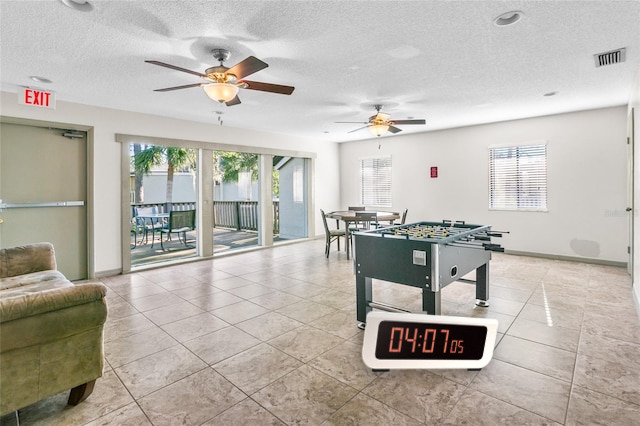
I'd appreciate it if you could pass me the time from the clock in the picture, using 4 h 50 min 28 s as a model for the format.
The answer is 4 h 07 min 05 s
